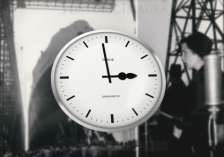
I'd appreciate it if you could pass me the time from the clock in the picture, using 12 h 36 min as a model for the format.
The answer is 2 h 59 min
